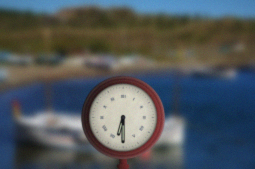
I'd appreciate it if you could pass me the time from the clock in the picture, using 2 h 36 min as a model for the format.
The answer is 6 h 30 min
